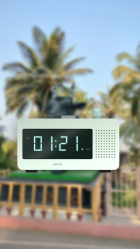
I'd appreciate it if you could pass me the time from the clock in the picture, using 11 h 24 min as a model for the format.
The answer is 1 h 21 min
